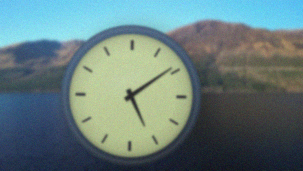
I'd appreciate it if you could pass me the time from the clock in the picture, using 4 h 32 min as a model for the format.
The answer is 5 h 09 min
